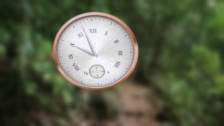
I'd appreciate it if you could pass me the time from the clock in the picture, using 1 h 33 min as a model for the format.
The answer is 9 h 57 min
